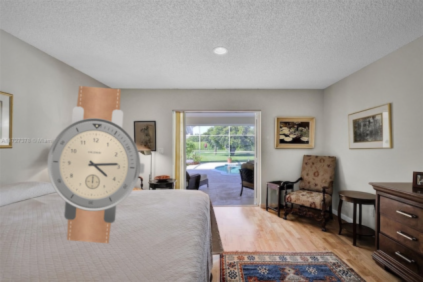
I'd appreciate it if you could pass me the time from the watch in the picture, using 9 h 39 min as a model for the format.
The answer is 4 h 14 min
